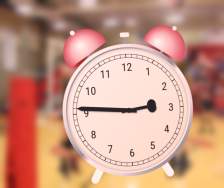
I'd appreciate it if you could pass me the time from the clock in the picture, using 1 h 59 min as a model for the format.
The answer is 2 h 46 min
